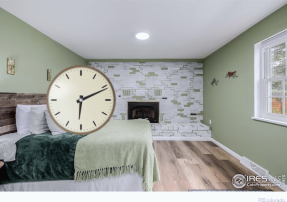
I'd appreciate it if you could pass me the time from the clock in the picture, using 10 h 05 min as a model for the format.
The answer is 6 h 11 min
